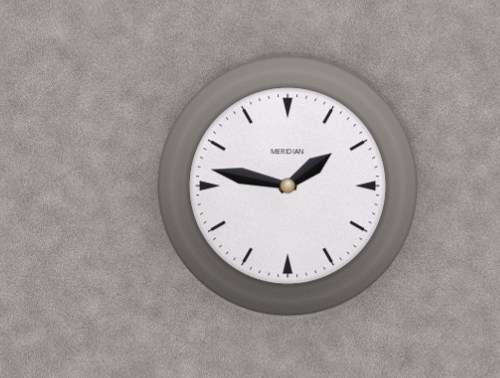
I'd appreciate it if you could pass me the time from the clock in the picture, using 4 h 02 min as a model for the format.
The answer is 1 h 47 min
